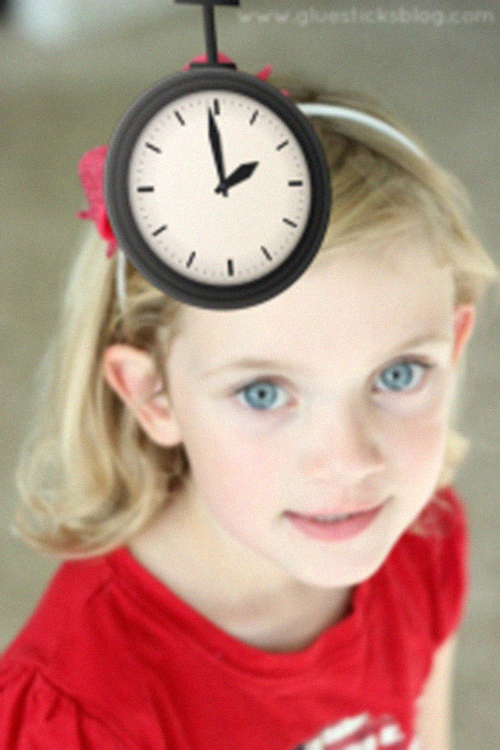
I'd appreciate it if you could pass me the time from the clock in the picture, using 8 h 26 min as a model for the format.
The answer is 1 h 59 min
